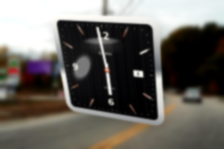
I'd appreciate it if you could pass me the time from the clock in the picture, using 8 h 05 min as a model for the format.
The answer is 5 h 59 min
